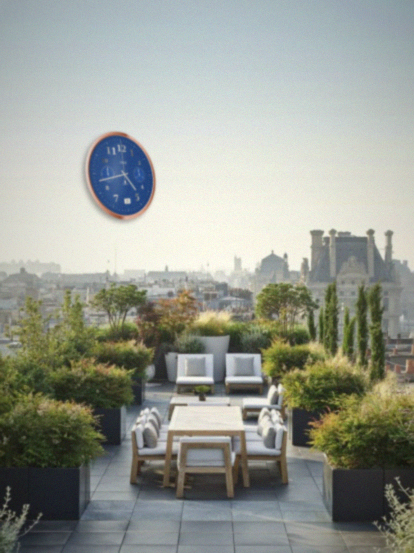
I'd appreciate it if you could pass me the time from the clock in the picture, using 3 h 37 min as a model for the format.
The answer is 4 h 43 min
